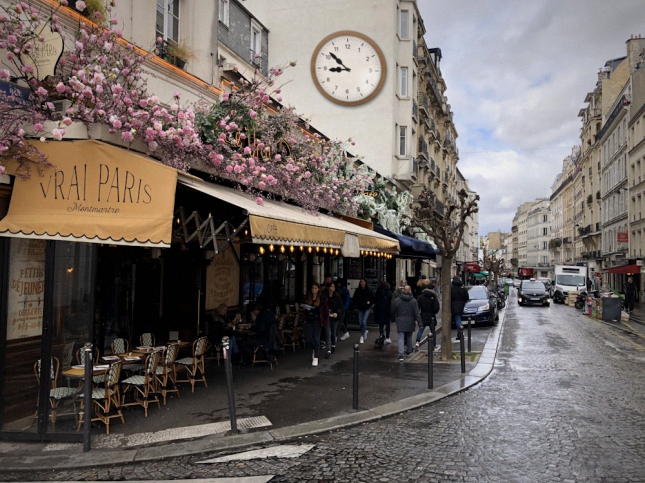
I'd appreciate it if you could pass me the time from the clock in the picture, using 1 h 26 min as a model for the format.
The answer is 8 h 52 min
